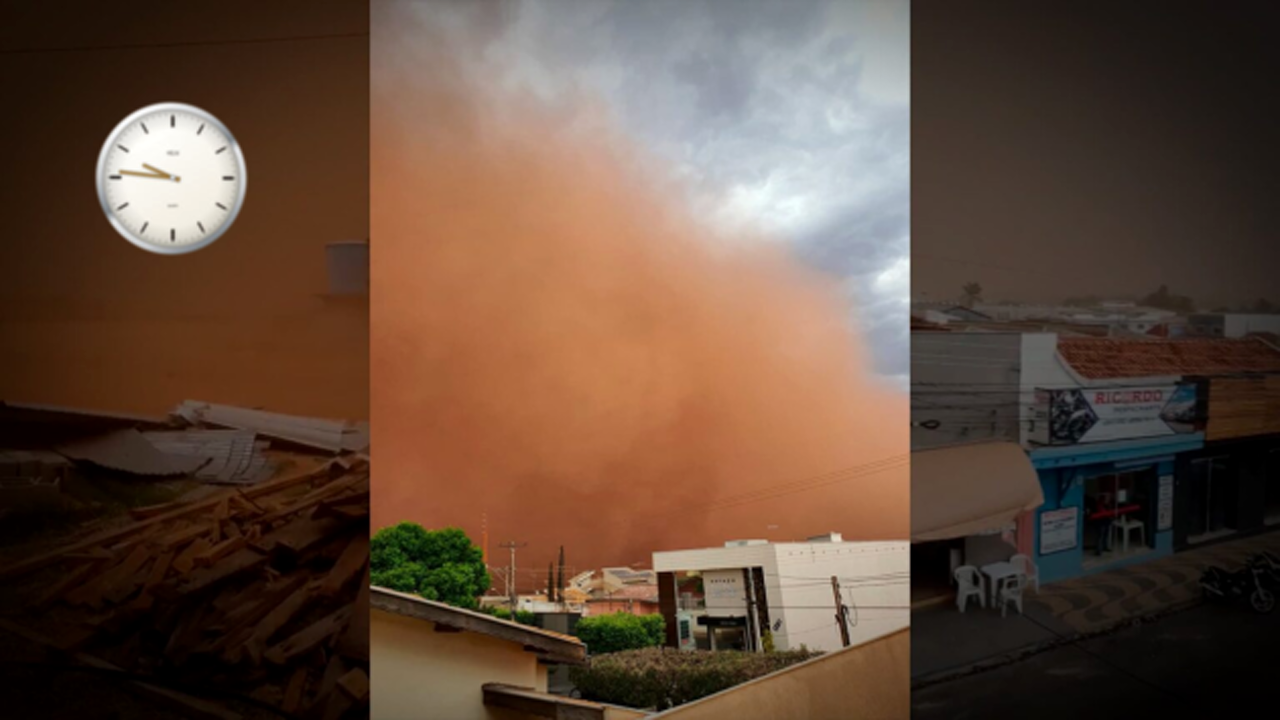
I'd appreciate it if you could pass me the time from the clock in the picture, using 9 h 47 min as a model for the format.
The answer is 9 h 46 min
